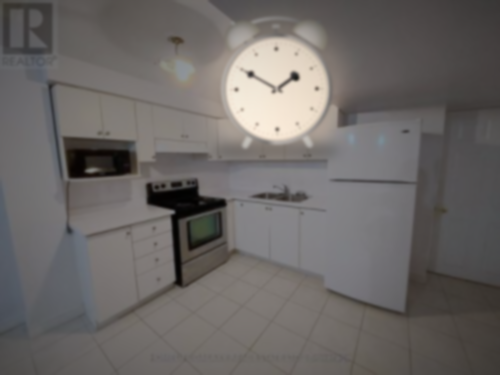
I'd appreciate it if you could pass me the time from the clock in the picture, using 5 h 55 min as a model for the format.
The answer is 1 h 50 min
